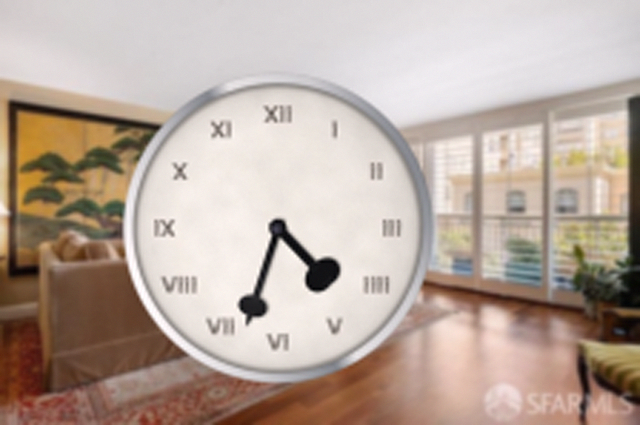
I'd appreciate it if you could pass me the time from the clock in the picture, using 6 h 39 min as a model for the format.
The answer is 4 h 33 min
